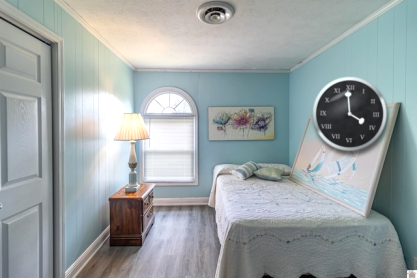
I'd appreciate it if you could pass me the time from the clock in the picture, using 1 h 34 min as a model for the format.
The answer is 3 h 59 min
